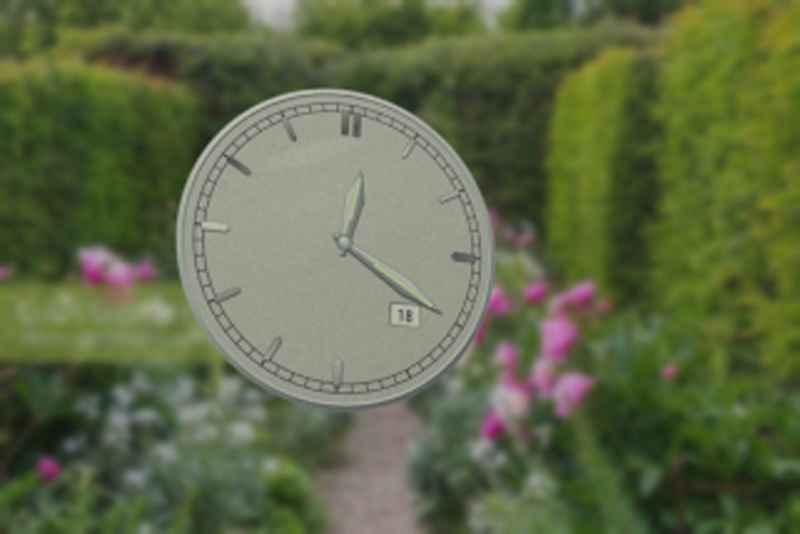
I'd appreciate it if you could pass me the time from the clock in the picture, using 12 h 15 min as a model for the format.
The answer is 12 h 20 min
